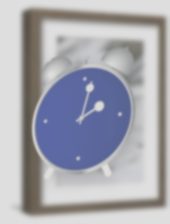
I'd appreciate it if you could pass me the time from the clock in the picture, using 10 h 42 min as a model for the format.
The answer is 2 h 02 min
